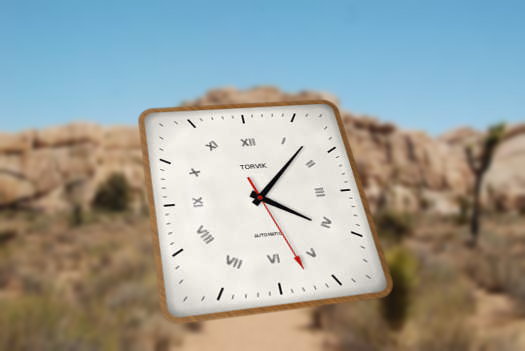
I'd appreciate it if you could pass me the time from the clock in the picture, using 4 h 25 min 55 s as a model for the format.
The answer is 4 h 07 min 27 s
